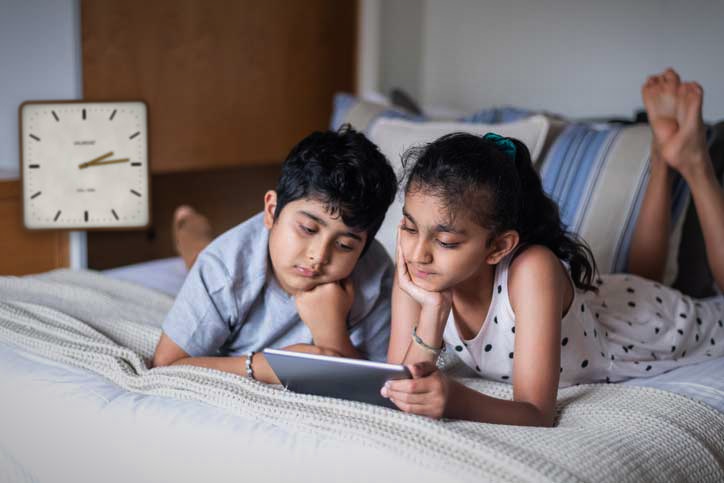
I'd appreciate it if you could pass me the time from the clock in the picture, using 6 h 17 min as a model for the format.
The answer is 2 h 14 min
